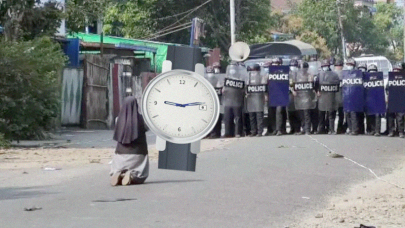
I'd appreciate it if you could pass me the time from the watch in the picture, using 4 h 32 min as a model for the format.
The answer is 9 h 13 min
